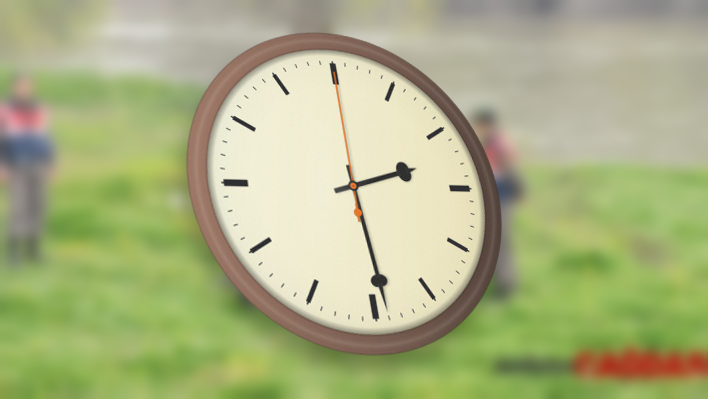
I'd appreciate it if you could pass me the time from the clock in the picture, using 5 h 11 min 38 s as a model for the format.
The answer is 2 h 29 min 00 s
